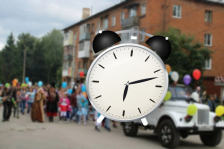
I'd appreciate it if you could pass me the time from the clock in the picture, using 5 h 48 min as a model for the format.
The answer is 6 h 12 min
